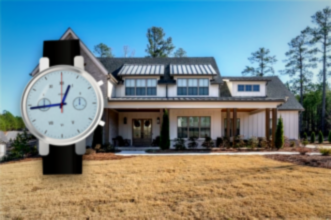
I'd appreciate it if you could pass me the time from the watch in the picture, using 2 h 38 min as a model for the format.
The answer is 12 h 44 min
